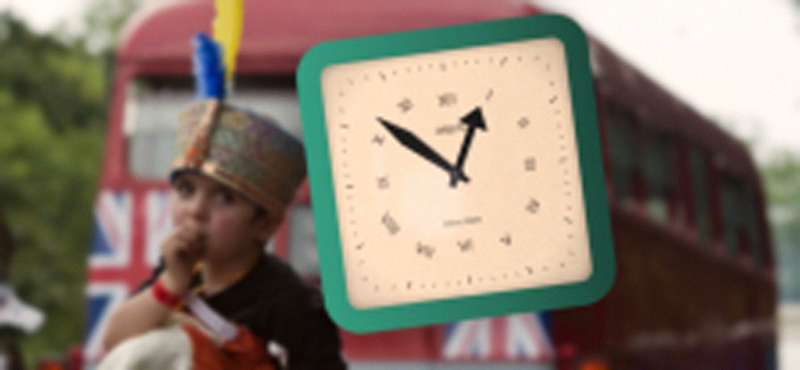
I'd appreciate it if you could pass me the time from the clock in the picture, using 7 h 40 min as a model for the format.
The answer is 12 h 52 min
